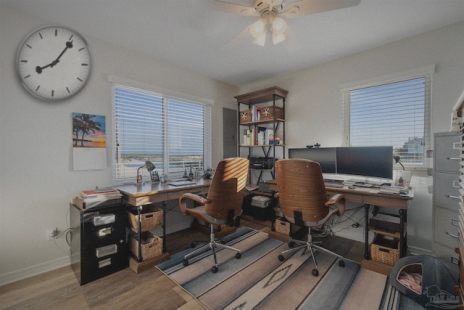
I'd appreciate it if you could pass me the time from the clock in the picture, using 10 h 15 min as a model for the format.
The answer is 8 h 06 min
